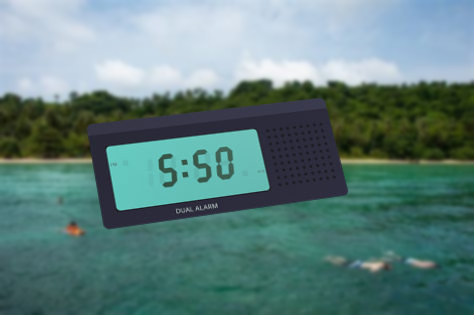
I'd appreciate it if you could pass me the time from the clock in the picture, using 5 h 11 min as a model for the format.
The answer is 5 h 50 min
